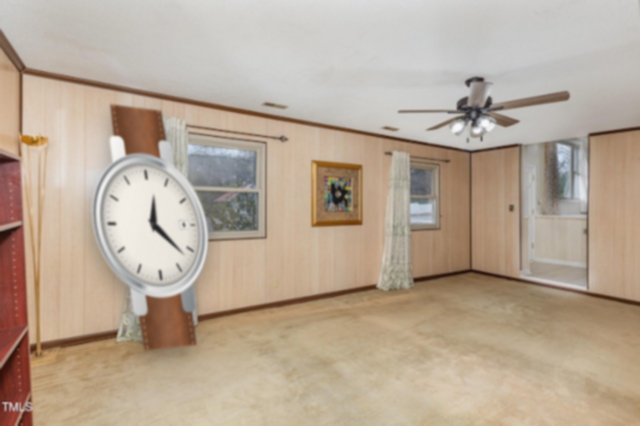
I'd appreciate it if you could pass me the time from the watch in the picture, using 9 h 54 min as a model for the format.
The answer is 12 h 22 min
